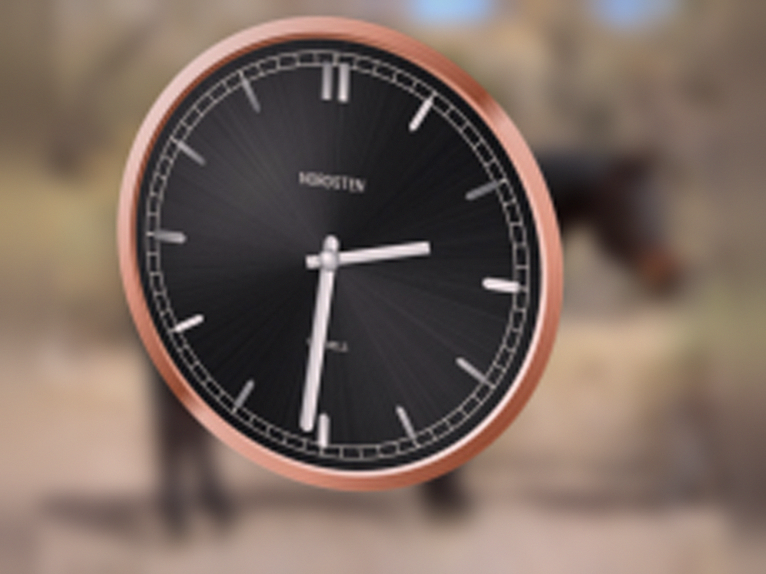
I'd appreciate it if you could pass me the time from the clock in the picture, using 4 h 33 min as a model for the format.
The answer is 2 h 31 min
